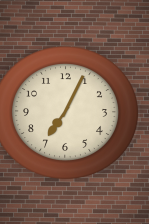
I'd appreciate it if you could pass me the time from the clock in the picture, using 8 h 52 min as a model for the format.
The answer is 7 h 04 min
